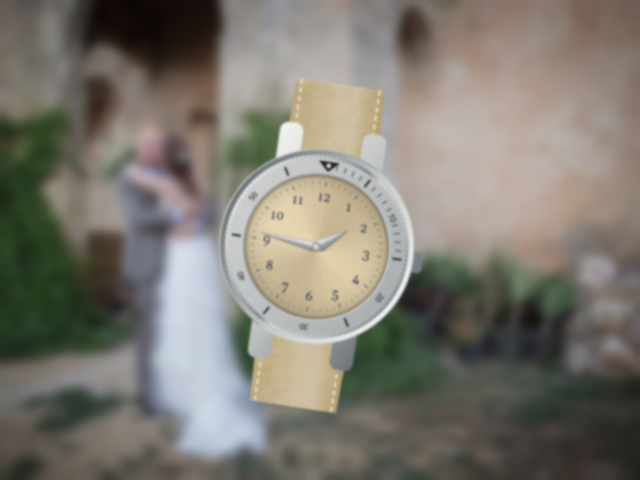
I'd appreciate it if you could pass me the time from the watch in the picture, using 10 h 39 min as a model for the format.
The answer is 1 h 46 min
